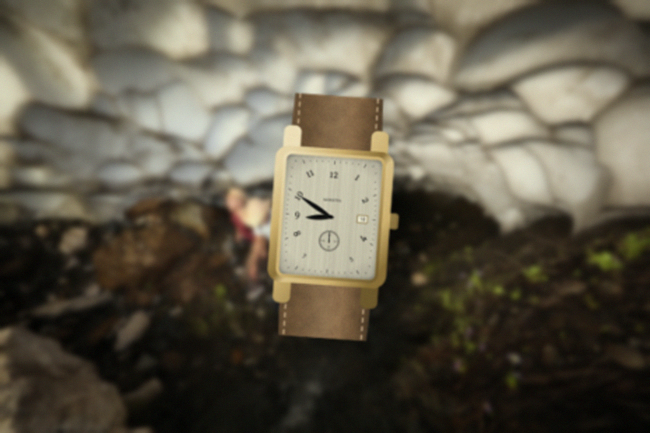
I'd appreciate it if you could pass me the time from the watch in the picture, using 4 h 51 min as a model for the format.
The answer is 8 h 50 min
